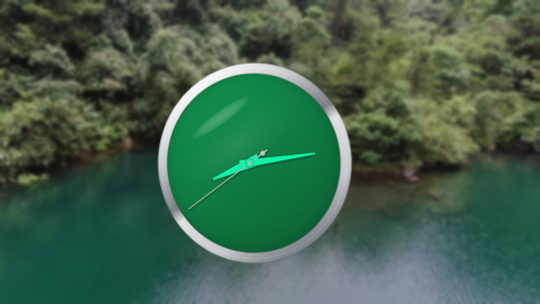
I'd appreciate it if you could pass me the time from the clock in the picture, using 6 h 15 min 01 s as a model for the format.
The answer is 8 h 13 min 39 s
